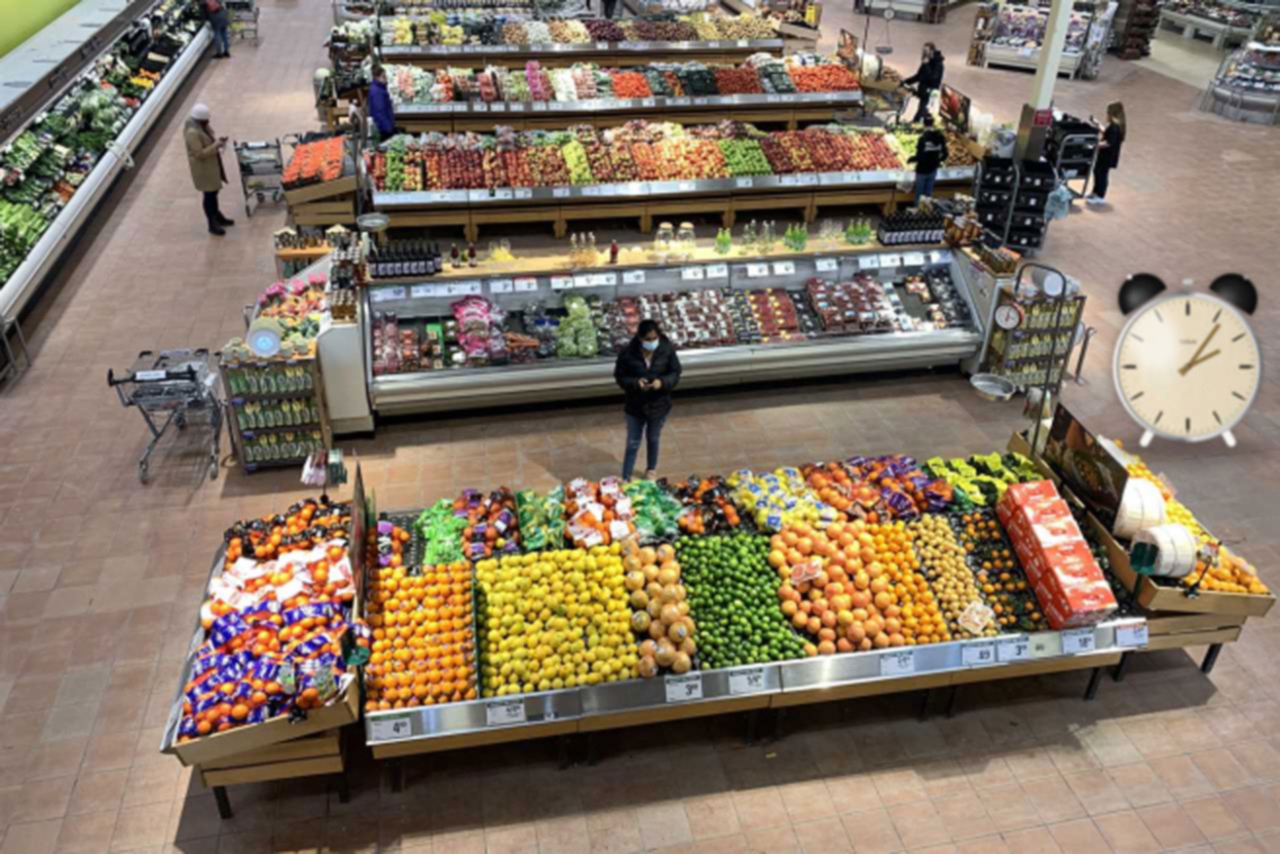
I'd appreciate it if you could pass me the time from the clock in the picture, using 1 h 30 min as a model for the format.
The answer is 2 h 06 min
